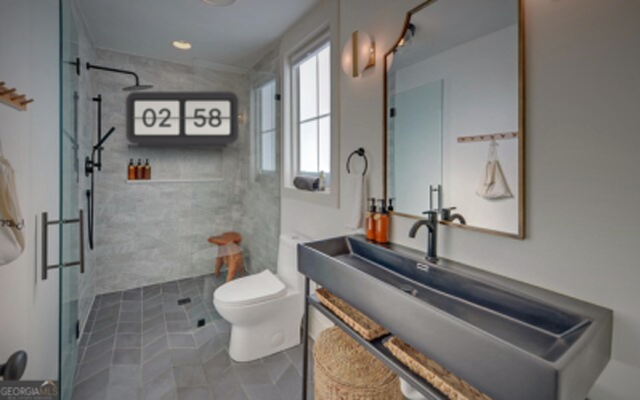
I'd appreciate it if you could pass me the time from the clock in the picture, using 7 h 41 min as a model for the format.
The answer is 2 h 58 min
